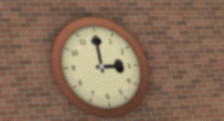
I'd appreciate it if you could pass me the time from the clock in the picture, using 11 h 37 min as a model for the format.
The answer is 3 h 00 min
